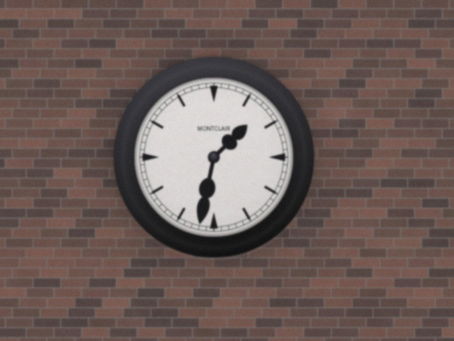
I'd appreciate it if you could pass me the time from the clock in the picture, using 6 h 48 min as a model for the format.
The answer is 1 h 32 min
